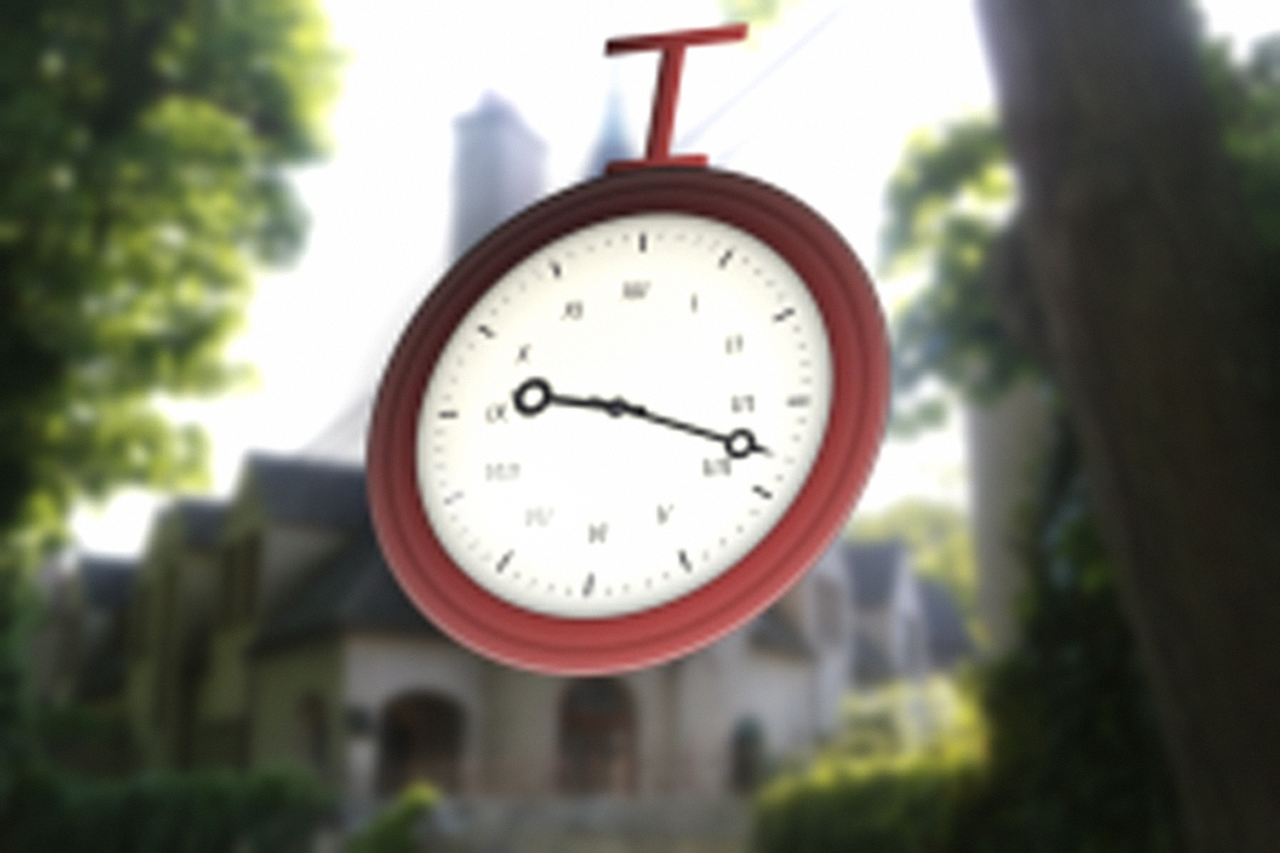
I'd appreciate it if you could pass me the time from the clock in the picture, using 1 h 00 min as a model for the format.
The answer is 9 h 18 min
